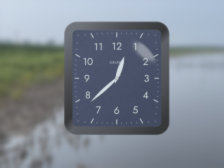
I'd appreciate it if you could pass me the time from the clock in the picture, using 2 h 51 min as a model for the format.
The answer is 12 h 38 min
